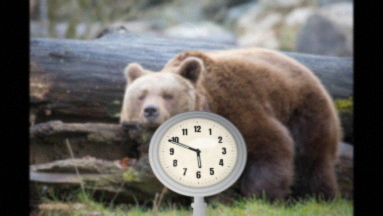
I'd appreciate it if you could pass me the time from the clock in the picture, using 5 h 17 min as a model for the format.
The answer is 5 h 49 min
